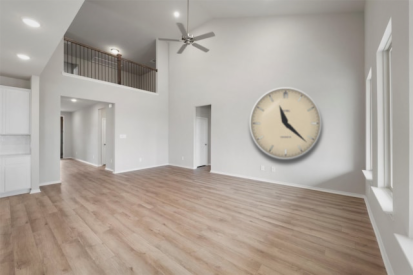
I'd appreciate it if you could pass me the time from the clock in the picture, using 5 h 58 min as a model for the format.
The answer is 11 h 22 min
